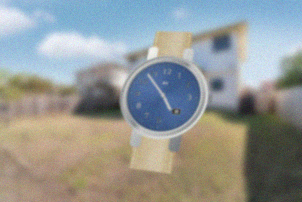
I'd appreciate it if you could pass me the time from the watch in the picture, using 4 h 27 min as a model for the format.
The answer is 4 h 53 min
